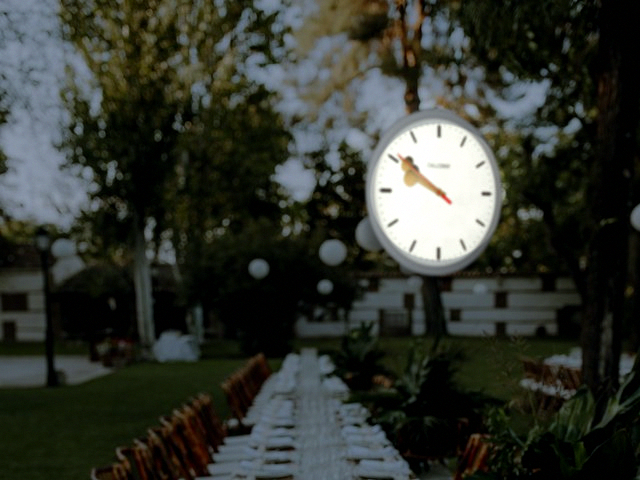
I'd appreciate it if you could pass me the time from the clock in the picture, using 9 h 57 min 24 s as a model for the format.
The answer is 9 h 50 min 51 s
